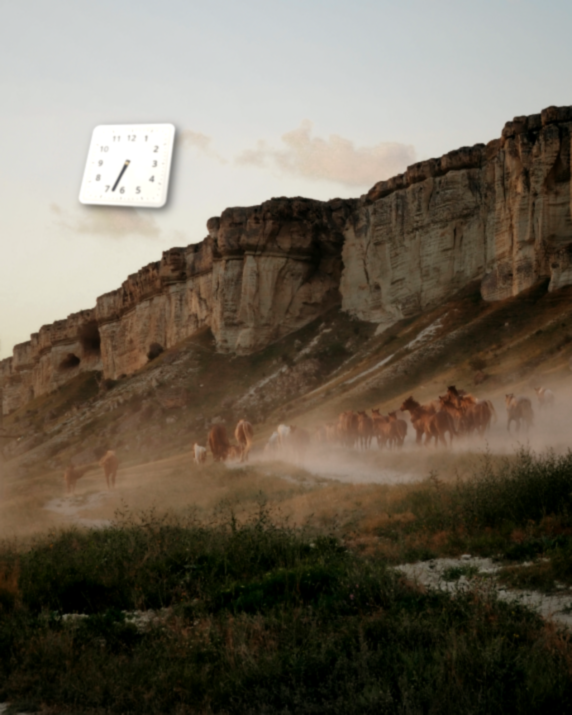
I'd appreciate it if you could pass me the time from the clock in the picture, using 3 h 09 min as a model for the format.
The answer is 6 h 33 min
